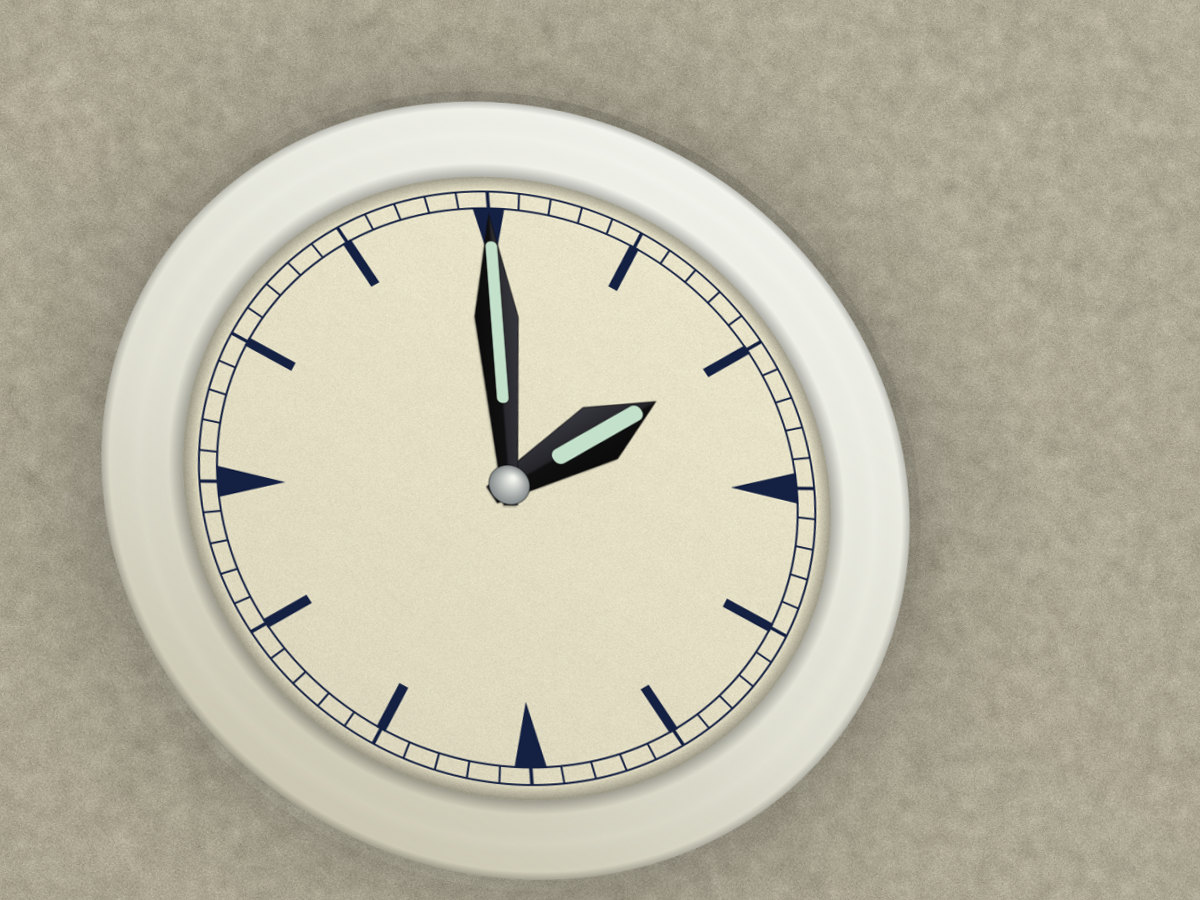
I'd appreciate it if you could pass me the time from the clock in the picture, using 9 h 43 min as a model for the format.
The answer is 2 h 00 min
